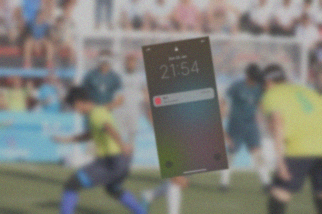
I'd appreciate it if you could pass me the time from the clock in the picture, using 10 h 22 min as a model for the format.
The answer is 21 h 54 min
